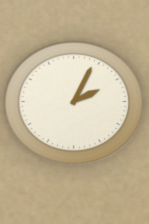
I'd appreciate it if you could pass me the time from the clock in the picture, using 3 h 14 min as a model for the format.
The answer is 2 h 04 min
